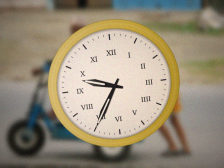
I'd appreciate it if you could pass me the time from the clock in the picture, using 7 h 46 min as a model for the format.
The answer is 9 h 35 min
